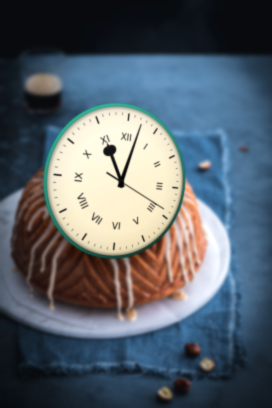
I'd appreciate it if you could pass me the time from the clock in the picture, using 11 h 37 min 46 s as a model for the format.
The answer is 11 h 02 min 19 s
